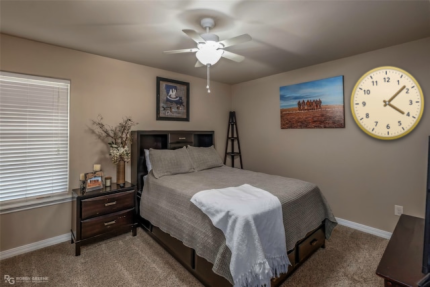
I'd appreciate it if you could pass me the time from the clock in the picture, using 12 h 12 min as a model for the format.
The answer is 4 h 08 min
